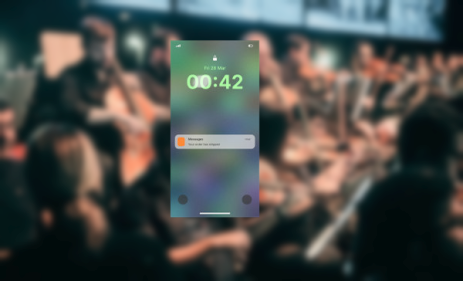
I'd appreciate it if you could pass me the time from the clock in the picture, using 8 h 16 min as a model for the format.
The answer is 0 h 42 min
